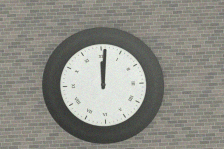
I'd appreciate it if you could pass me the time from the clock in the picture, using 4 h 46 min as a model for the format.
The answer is 12 h 01 min
